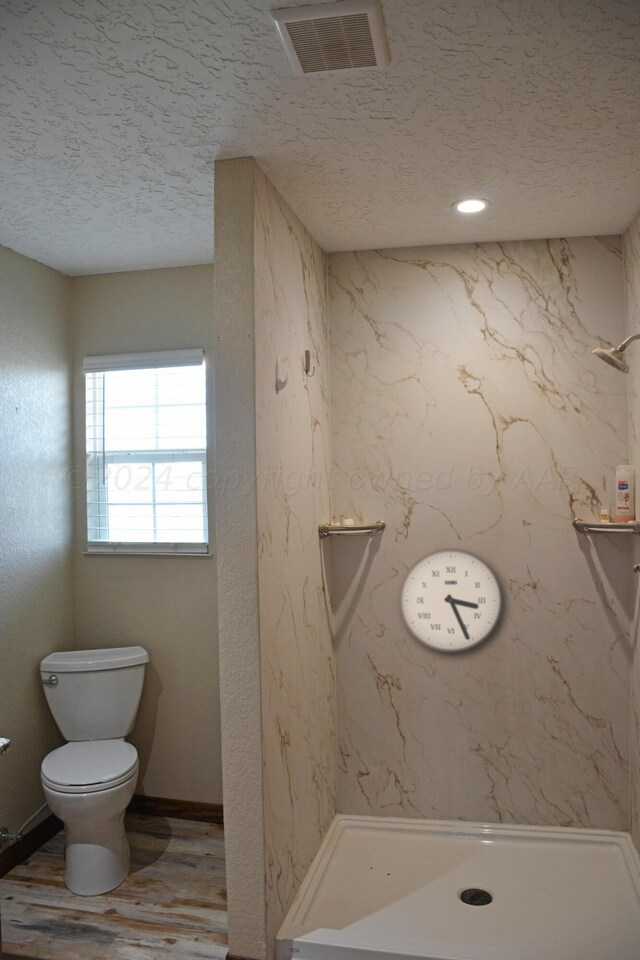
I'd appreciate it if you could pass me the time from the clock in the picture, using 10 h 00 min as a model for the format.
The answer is 3 h 26 min
